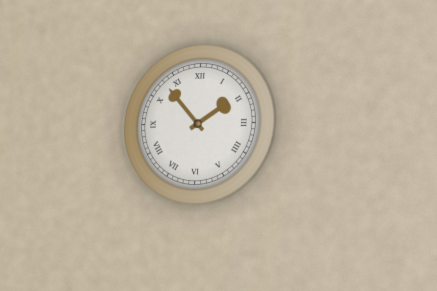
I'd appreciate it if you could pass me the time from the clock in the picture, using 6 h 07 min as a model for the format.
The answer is 1 h 53 min
